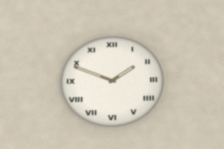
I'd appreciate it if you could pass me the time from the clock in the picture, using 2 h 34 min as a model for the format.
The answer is 1 h 49 min
